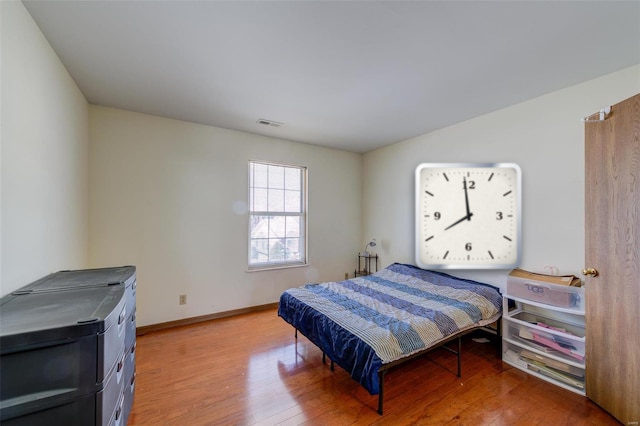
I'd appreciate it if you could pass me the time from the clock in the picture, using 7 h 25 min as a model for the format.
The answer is 7 h 59 min
